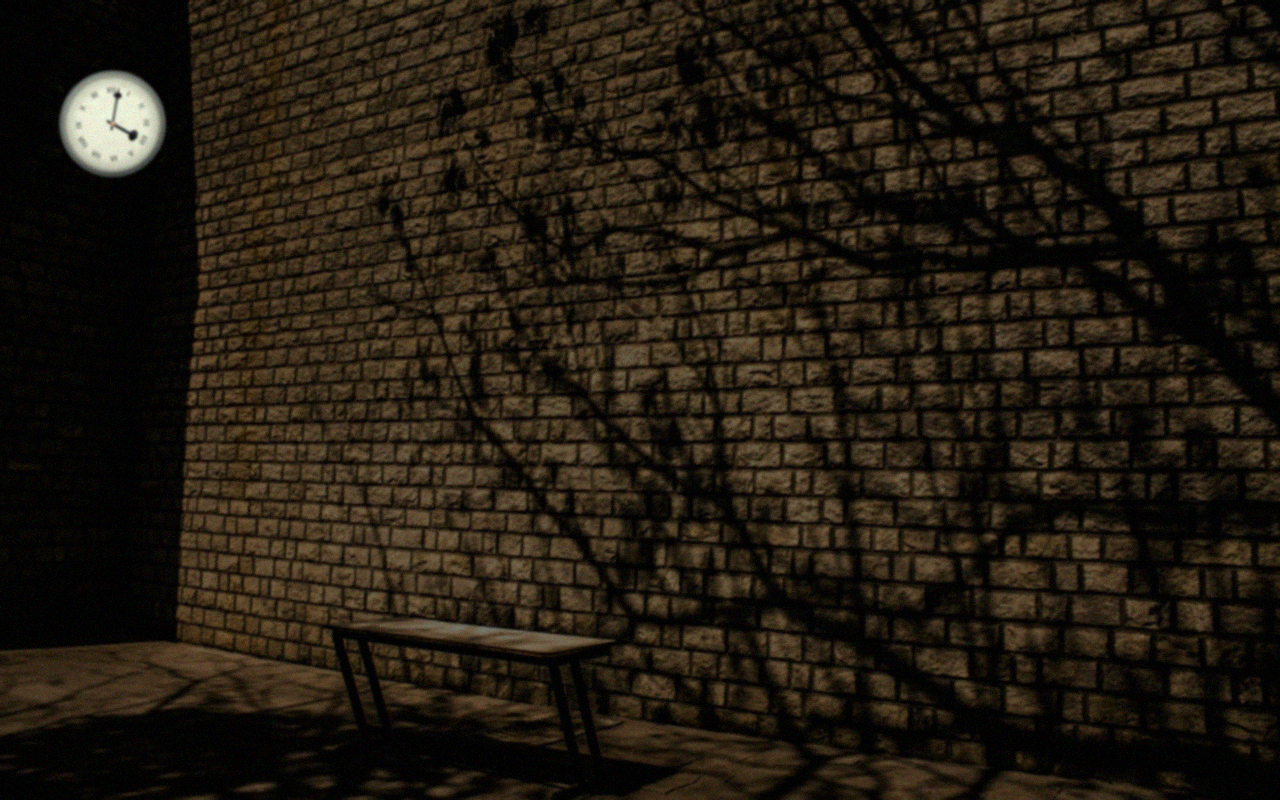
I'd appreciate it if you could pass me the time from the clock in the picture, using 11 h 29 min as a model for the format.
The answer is 4 h 02 min
